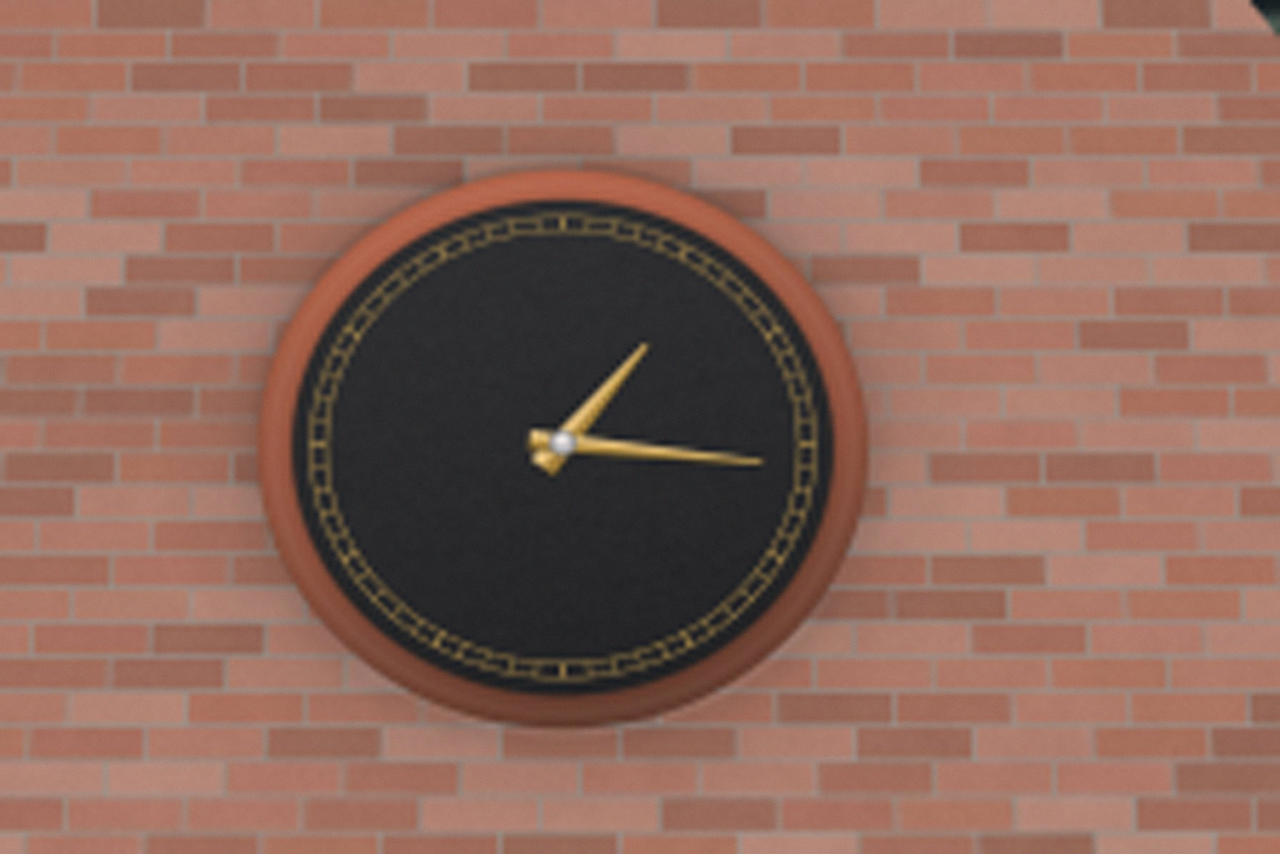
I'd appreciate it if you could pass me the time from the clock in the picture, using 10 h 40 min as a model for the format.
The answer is 1 h 16 min
